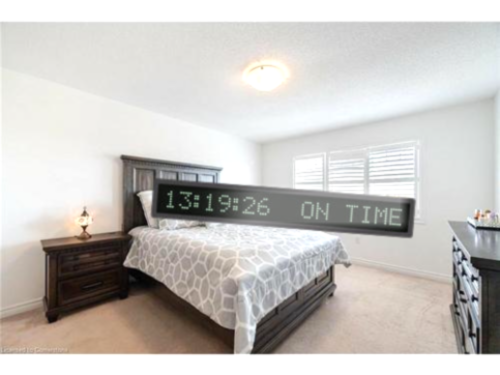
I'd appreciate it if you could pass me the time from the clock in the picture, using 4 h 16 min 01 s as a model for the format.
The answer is 13 h 19 min 26 s
